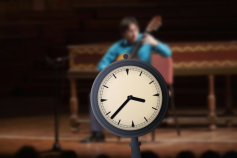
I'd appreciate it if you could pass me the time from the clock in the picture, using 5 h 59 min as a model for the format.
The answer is 3 h 38 min
